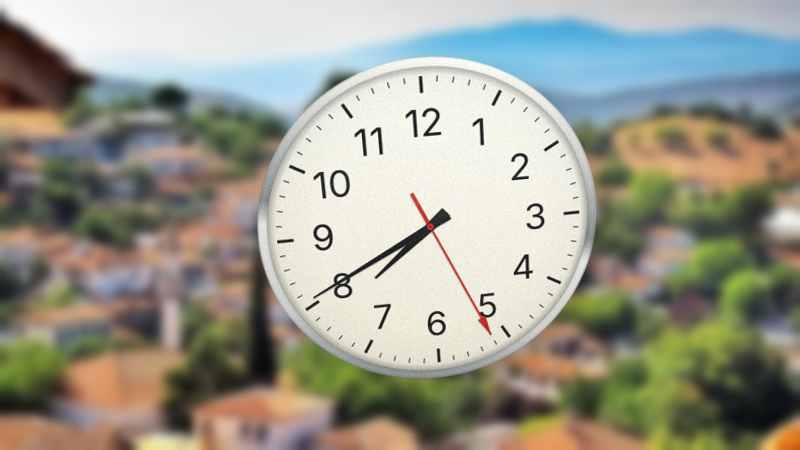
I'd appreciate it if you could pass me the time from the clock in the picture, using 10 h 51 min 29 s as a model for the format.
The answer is 7 h 40 min 26 s
